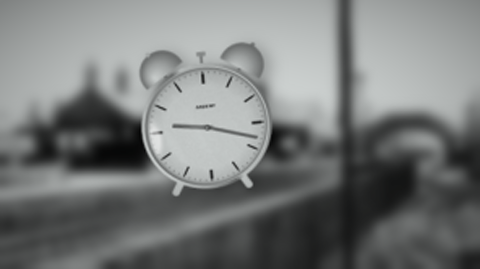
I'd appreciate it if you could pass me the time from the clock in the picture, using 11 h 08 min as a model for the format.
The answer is 9 h 18 min
